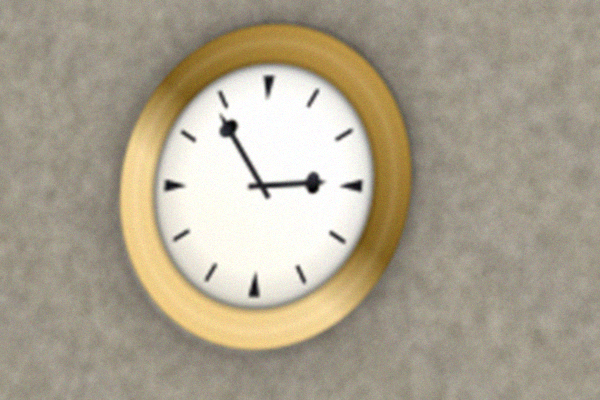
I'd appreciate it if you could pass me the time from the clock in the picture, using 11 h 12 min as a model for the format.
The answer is 2 h 54 min
